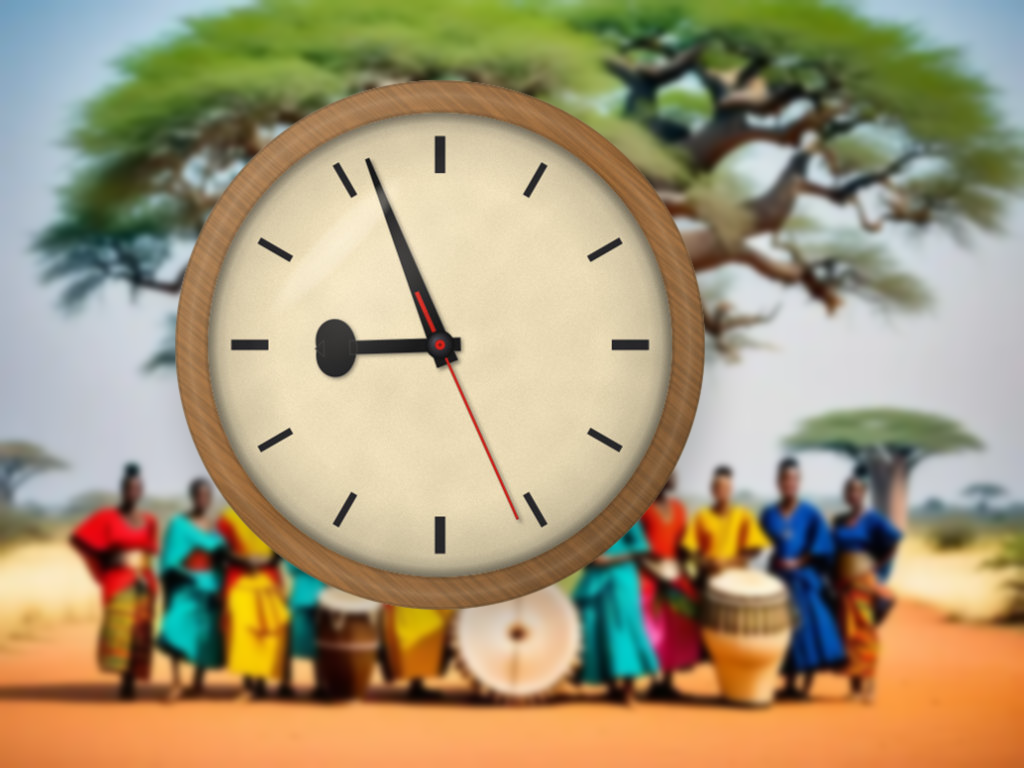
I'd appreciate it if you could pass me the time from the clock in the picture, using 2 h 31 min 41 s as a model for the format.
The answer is 8 h 56 min 26 s
